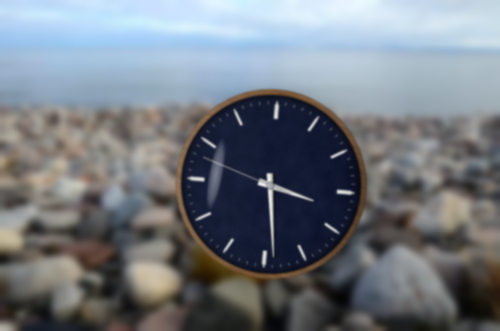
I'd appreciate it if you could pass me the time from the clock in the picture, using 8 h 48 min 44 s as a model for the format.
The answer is 3 h 28 min 48 s
